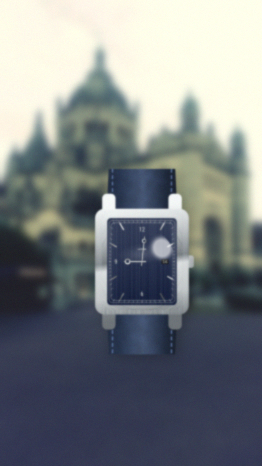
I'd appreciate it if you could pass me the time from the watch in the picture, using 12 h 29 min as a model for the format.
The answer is 9 h 01 min
